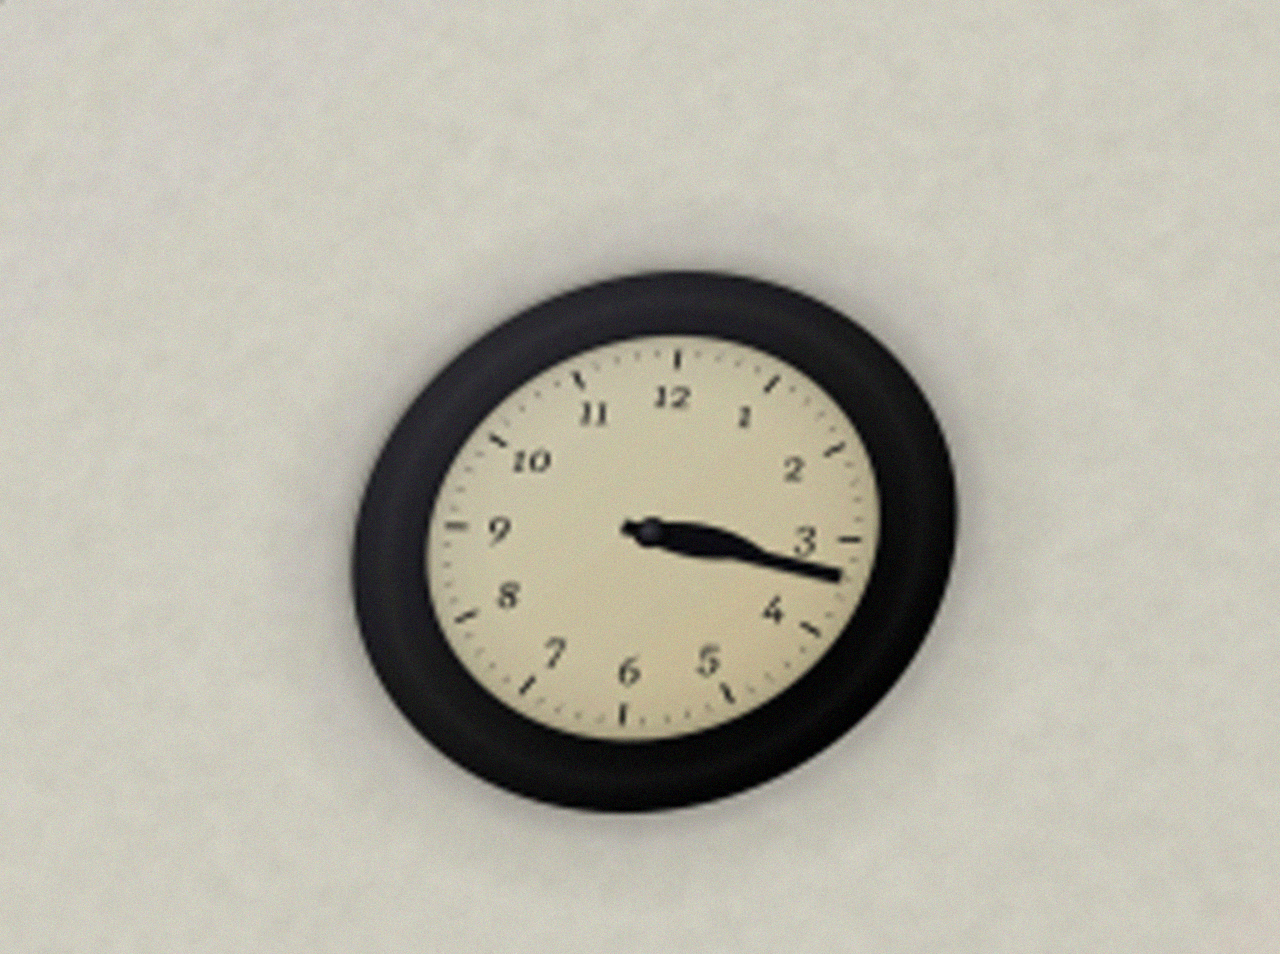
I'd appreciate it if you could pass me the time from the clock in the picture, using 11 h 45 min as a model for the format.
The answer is 3 h 17 min
